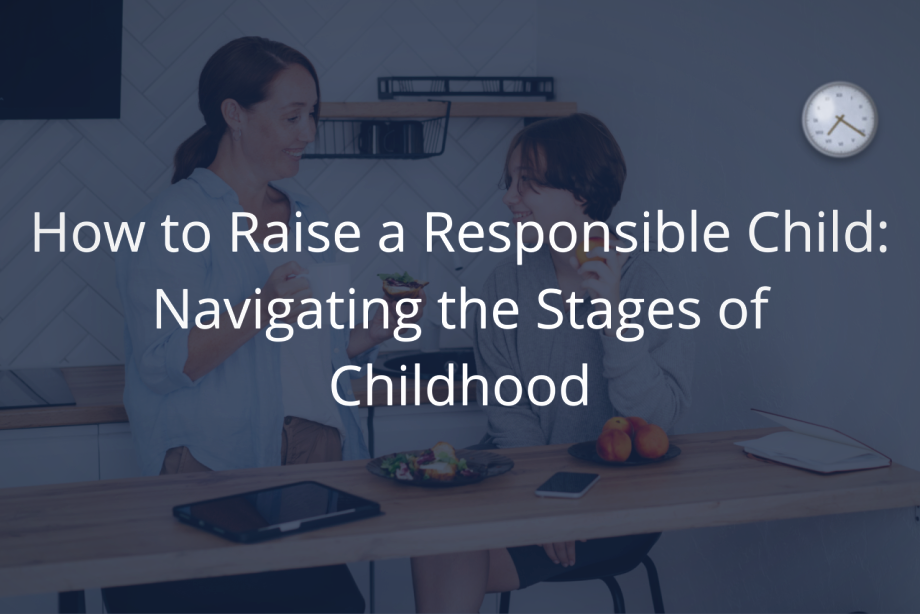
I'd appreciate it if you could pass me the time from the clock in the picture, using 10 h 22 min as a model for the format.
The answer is 7 h 21 min
